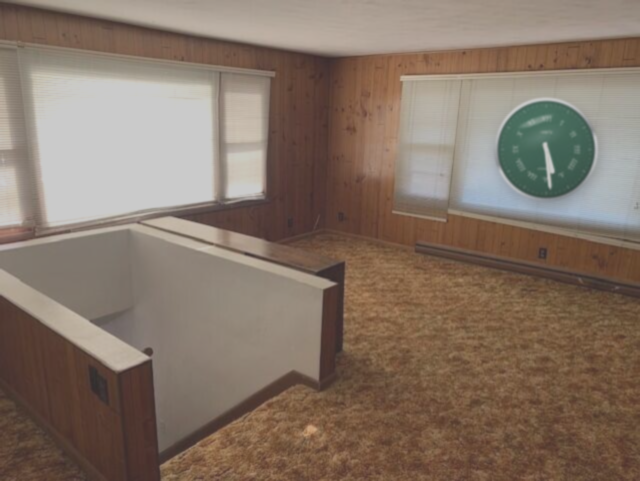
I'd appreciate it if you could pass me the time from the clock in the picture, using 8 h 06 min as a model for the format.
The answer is 5 h 29 min
